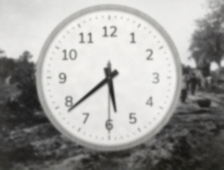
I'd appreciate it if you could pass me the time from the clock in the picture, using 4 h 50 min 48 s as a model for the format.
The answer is 5 h 38 min 30 s
